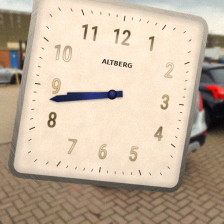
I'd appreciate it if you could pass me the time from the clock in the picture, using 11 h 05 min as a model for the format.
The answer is 8 h 43 min
